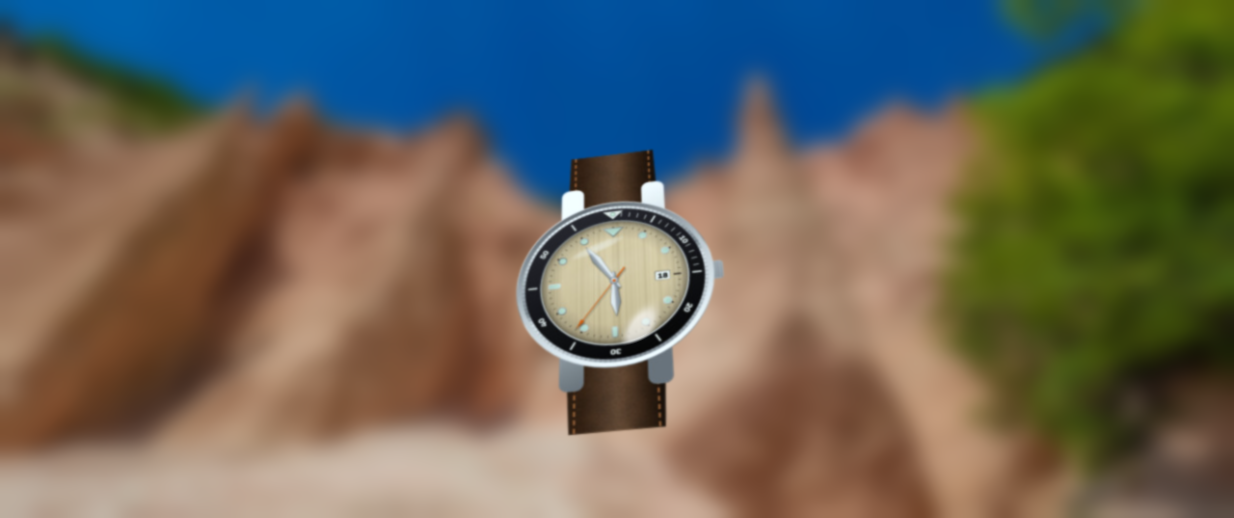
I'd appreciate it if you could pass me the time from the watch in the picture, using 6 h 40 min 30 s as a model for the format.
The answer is 5 h 54 min 36 s
